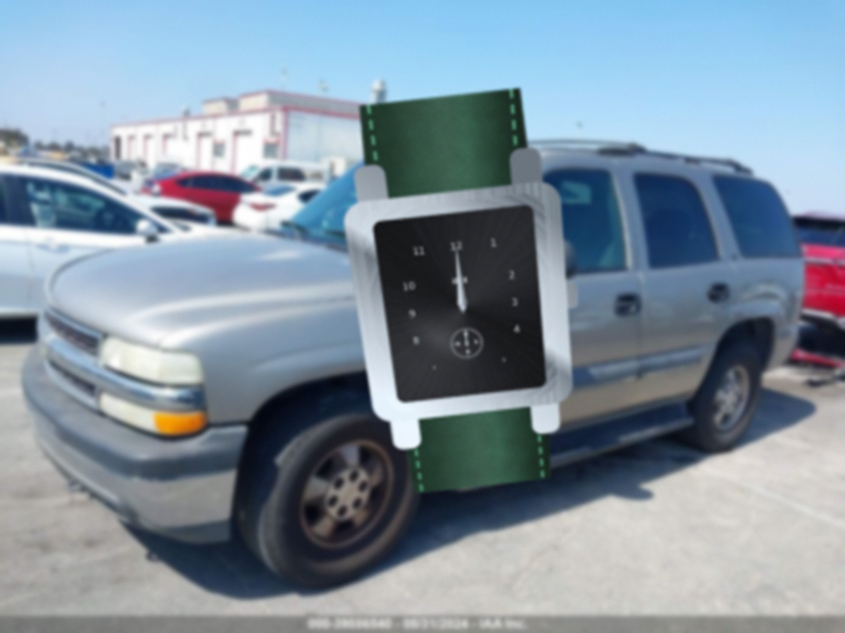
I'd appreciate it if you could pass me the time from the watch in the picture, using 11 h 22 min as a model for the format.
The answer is 12 h 00 min
